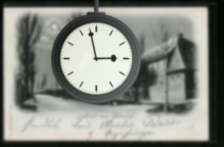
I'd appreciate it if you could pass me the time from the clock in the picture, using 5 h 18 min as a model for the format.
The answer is 2 h 58 min
